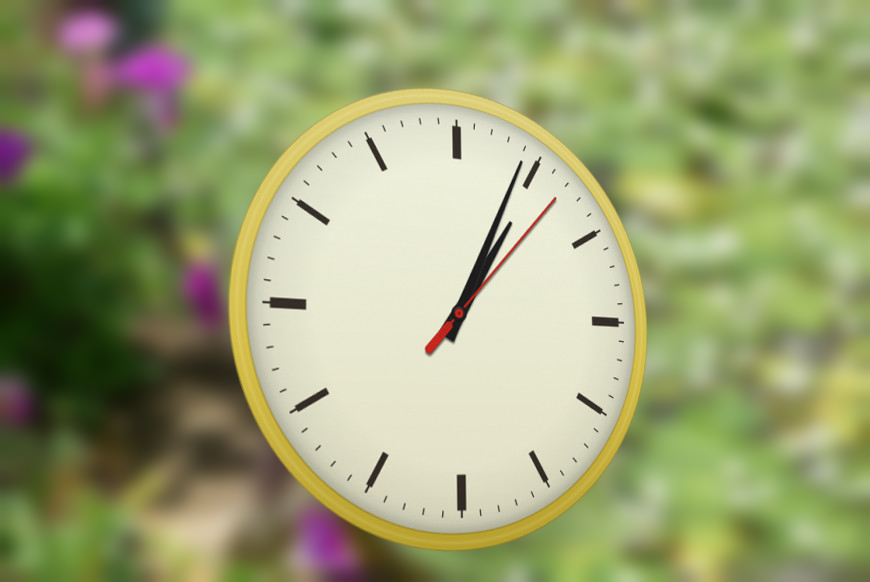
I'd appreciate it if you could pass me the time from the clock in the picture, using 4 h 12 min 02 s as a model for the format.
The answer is 1 h 04 min 07 s
